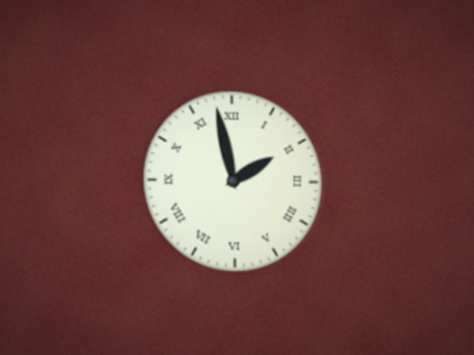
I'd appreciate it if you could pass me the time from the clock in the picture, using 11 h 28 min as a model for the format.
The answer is 1 h 58 min
